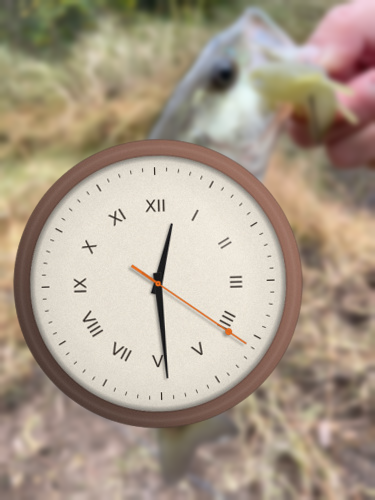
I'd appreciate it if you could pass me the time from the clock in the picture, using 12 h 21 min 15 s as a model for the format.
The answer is 12 h 29 min 21 s
